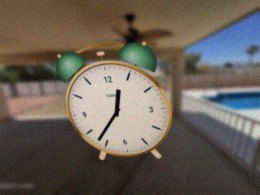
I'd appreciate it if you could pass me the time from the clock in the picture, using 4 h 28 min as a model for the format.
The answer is 12 h 37 min
